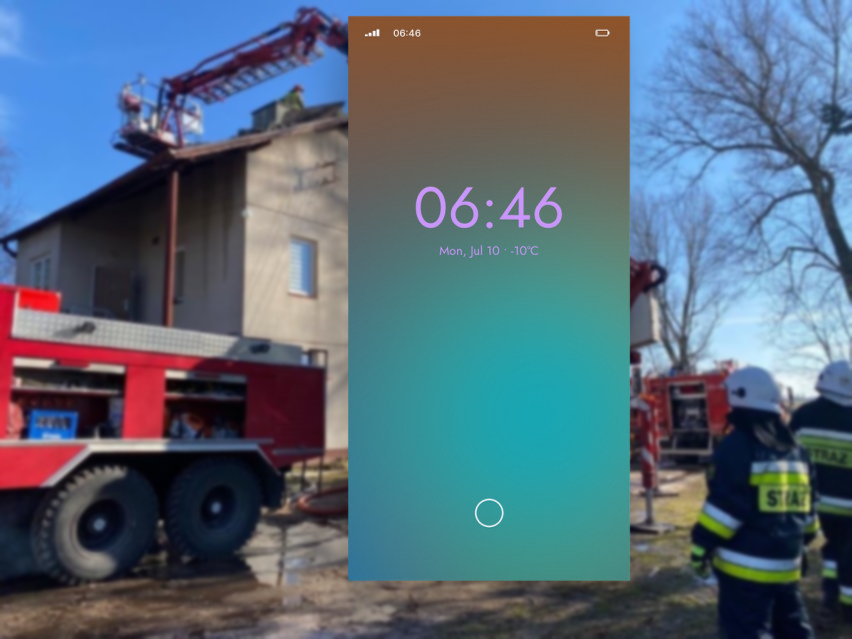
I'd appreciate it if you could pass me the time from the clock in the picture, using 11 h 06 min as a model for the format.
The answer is 6 h 46 min
